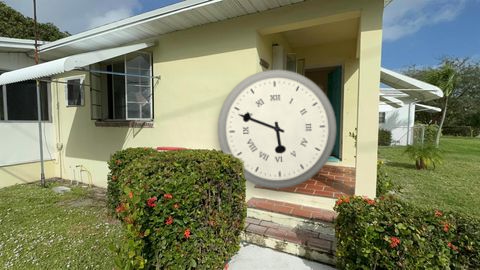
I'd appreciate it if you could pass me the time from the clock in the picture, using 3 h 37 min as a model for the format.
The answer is 5 h 49 min
